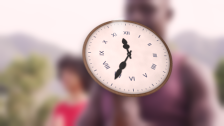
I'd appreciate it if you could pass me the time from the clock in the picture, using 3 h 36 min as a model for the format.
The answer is 11 h 35 min
